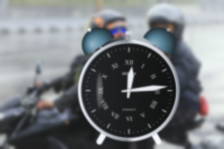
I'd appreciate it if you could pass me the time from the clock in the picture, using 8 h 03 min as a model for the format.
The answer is 12 h 14 min
